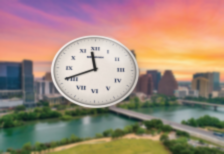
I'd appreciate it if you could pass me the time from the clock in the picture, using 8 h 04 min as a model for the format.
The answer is 11 h 41 min
